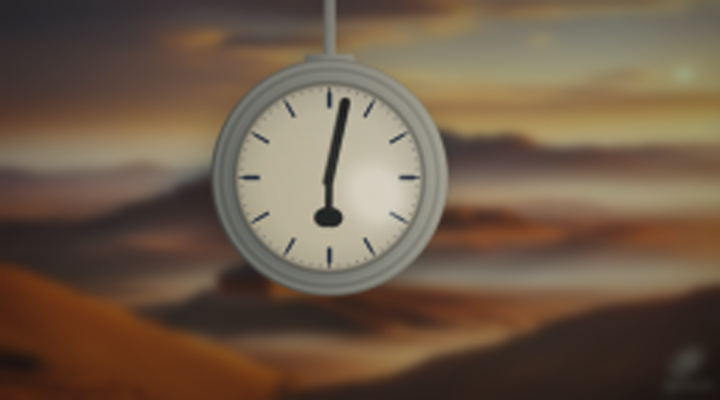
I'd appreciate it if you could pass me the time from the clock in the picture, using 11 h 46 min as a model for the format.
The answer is 6 h 02 min
